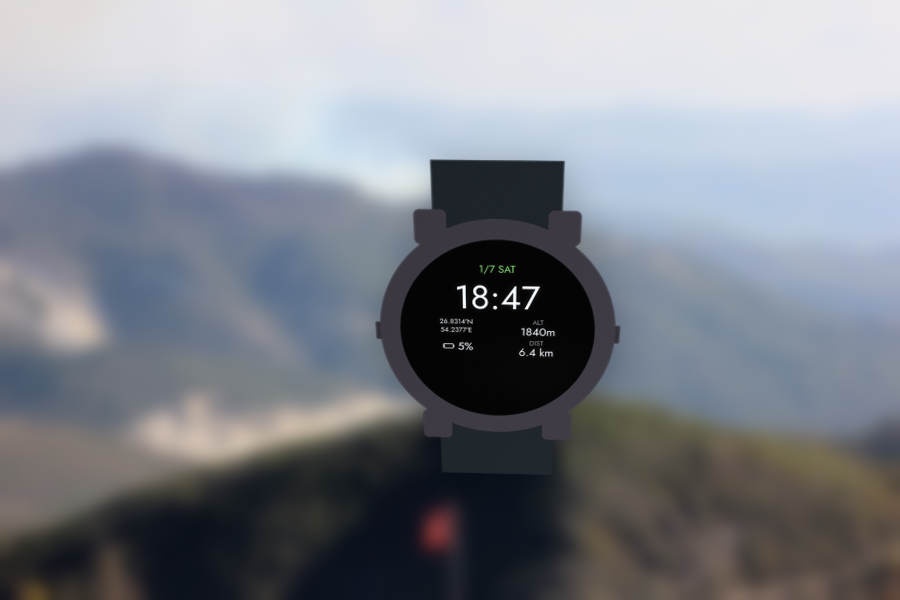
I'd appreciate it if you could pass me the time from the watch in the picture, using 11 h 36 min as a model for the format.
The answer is 18 h 47 min
